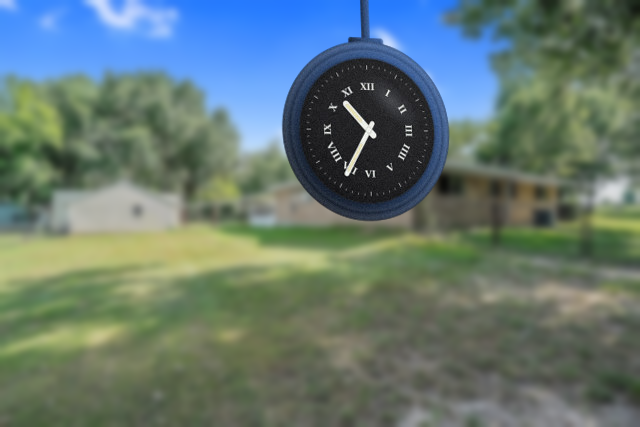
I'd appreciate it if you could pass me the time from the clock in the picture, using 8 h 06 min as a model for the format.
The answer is 10 h 35 min
